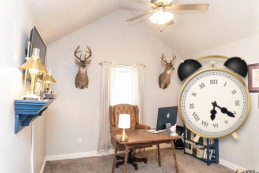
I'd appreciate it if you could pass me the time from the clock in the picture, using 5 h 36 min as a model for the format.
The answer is 6 h 21 min
